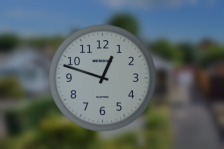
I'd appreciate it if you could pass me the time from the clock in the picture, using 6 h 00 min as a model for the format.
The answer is 12 h 48 min
